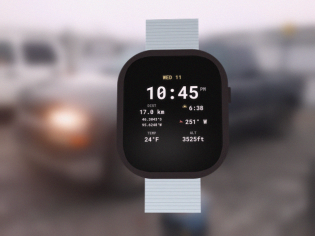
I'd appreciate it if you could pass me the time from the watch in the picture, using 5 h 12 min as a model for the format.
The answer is 10 h 45 min
